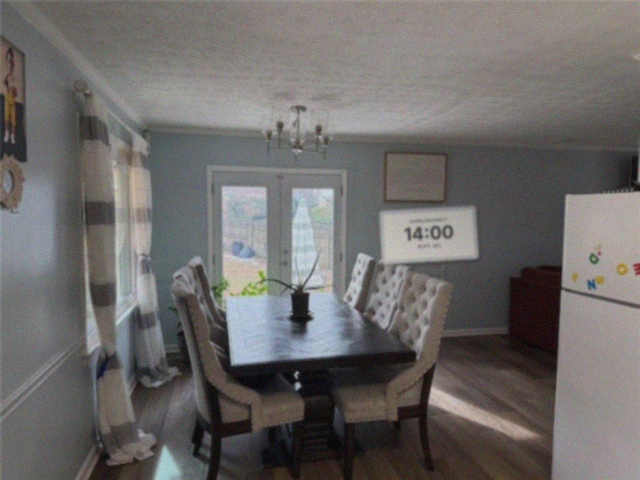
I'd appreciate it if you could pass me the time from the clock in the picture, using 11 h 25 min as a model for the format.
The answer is 14 h 00 min
